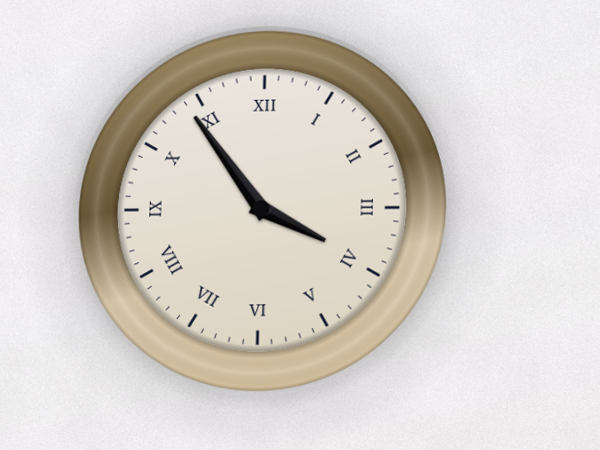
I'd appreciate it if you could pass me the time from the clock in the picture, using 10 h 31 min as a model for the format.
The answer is 3 h 54 min
